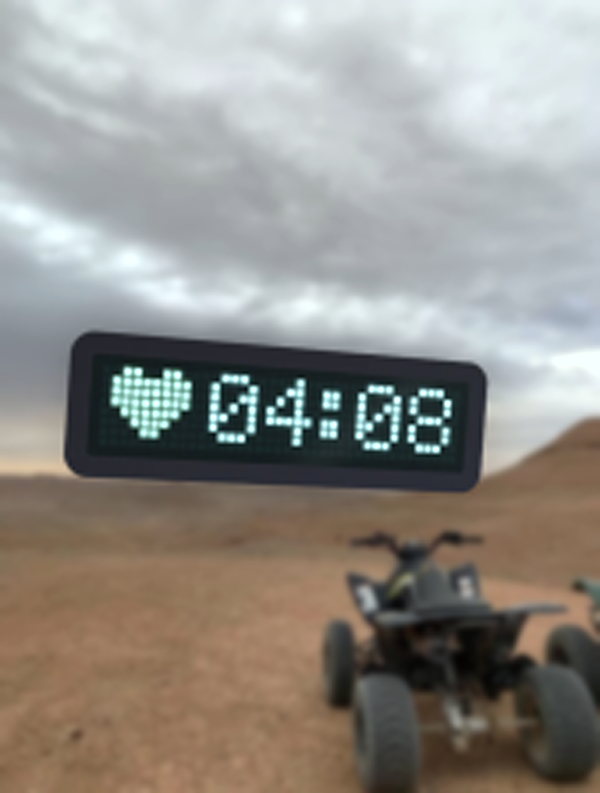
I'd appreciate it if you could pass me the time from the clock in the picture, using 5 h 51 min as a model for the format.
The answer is 4 h 08 min
